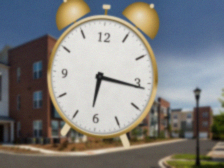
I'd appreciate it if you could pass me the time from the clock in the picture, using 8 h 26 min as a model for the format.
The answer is 6 h 16 min
